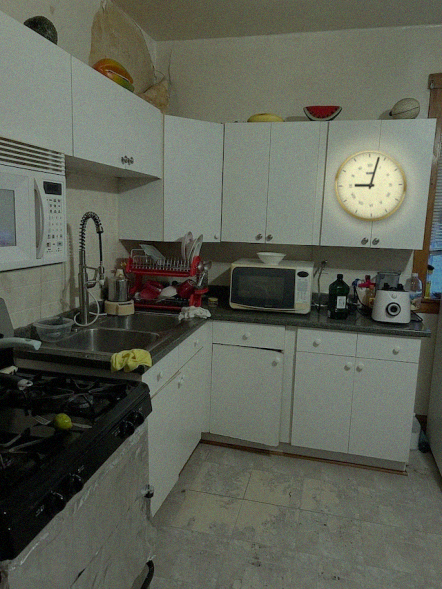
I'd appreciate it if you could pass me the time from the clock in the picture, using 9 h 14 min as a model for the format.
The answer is 9 h 03 min
